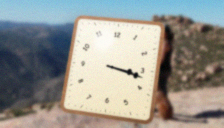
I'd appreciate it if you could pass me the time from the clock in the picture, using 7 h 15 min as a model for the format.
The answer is 3 h 17 min
